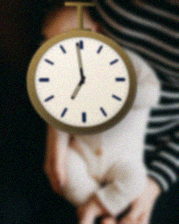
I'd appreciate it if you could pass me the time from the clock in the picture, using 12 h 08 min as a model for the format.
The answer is 6 h 59 min
